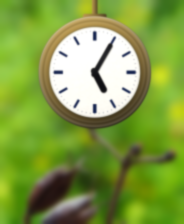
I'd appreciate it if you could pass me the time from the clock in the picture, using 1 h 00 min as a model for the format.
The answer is 5 h 05 min
